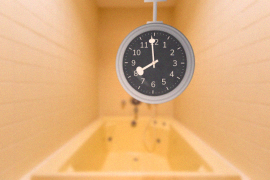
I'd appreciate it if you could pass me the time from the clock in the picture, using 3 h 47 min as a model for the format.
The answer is 7 h 59 min
